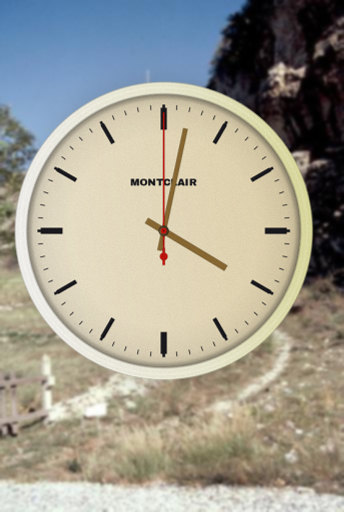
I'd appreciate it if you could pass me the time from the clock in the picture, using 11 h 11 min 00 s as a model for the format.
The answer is 4 h 02 min 00 s
